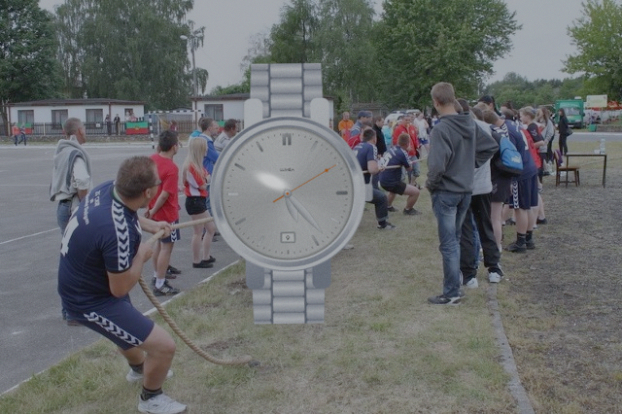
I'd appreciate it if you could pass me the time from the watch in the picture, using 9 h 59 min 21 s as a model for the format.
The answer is 5 h 23 min 10 s
